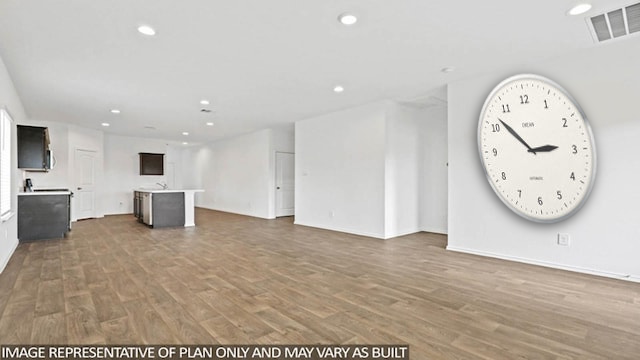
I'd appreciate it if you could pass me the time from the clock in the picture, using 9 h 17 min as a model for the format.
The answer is 2 h 52 min
